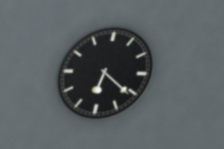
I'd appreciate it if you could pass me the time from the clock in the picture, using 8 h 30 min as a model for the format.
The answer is 6 h 21 min
